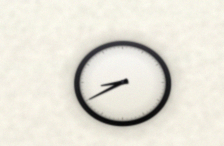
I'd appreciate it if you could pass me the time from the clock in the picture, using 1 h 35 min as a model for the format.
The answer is 8 h 40 min
